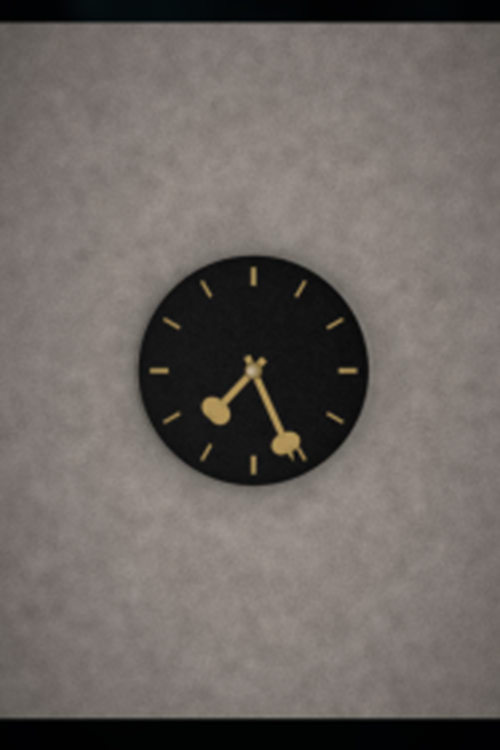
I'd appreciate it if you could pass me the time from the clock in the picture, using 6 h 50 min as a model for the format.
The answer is 7 h 26 min
